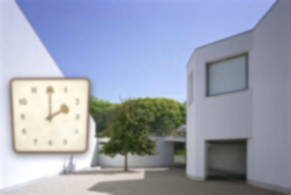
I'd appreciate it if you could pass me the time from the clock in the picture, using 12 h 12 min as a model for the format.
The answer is 2 h 00 min
